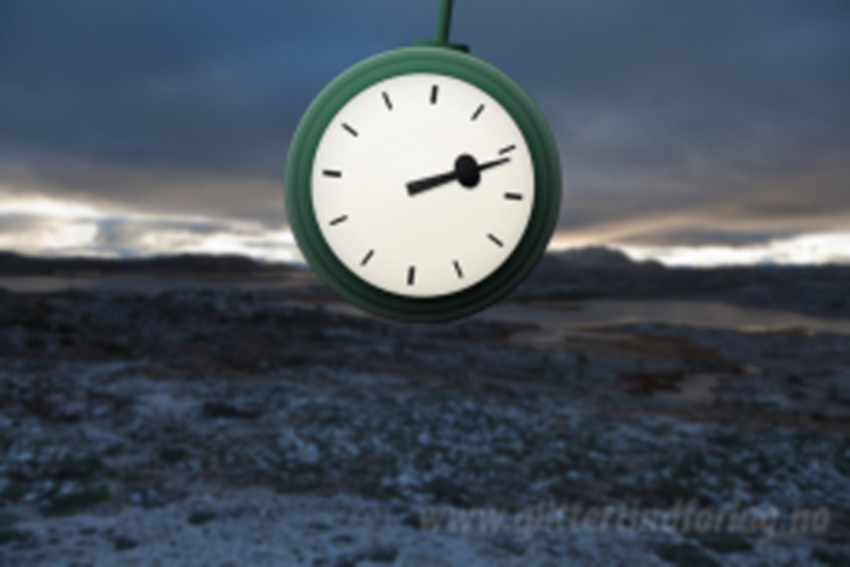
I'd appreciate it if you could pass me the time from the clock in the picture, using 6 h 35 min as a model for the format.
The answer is 2 h 11 min
